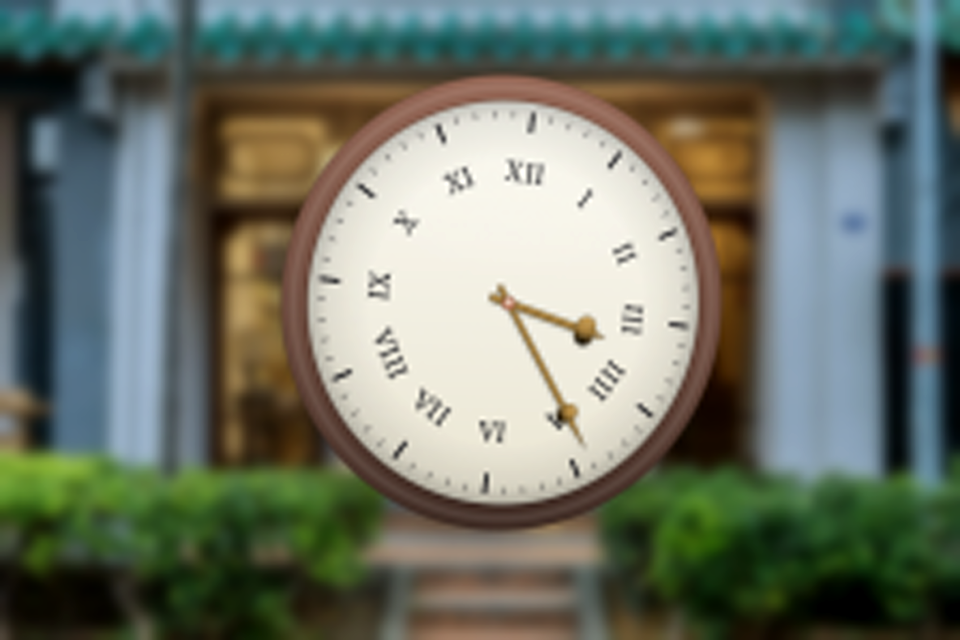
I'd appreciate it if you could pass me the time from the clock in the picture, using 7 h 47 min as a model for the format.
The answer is 3 h 24 min
